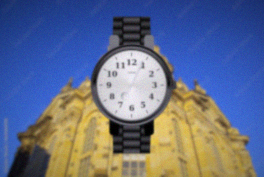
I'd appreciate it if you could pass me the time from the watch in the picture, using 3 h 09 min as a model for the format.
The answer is 7 h 04 min
